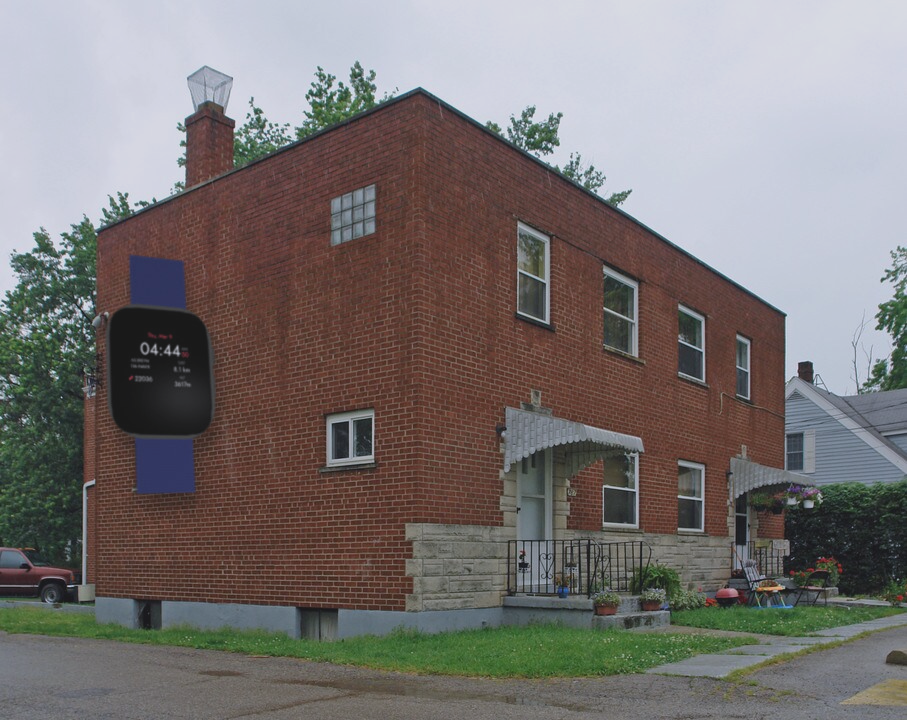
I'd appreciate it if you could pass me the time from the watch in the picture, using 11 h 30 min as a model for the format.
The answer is 4 h 44 min
